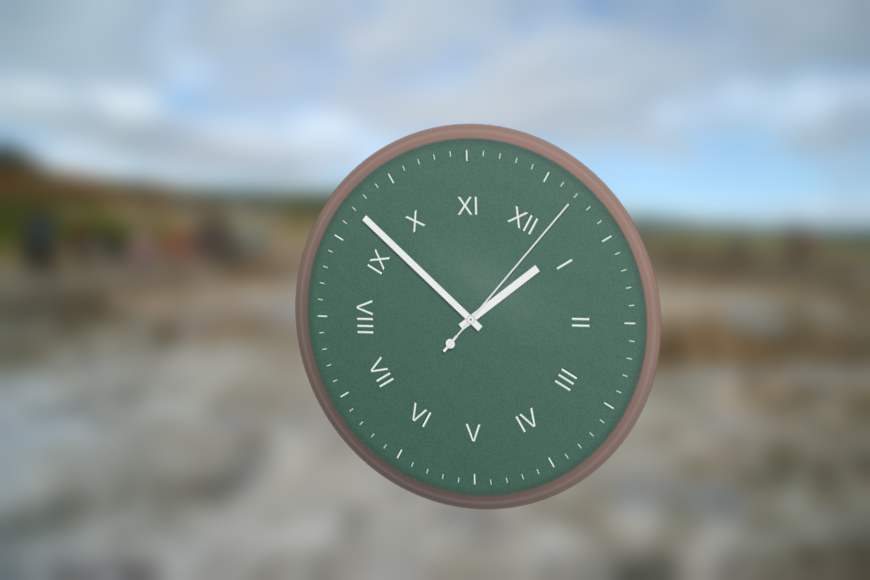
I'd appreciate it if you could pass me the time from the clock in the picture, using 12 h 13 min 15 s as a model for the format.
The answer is 12 h 47 min 02 s
